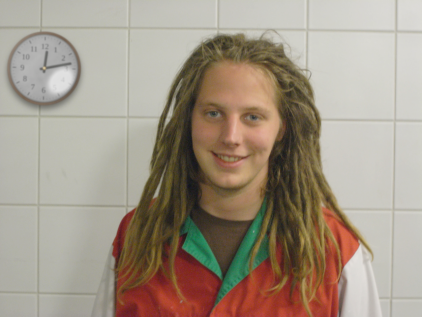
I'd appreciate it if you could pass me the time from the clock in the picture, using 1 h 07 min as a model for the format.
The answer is 12 h 13 min
